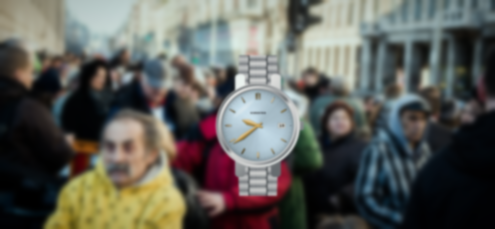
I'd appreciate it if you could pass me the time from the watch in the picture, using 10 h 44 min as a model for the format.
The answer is 9 h 39 min
